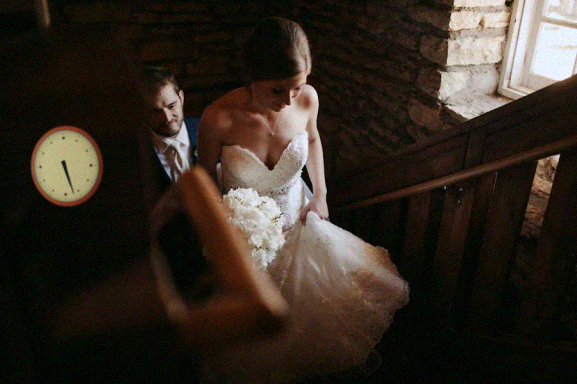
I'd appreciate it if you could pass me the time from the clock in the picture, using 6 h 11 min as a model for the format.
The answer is 5 h 27 min
